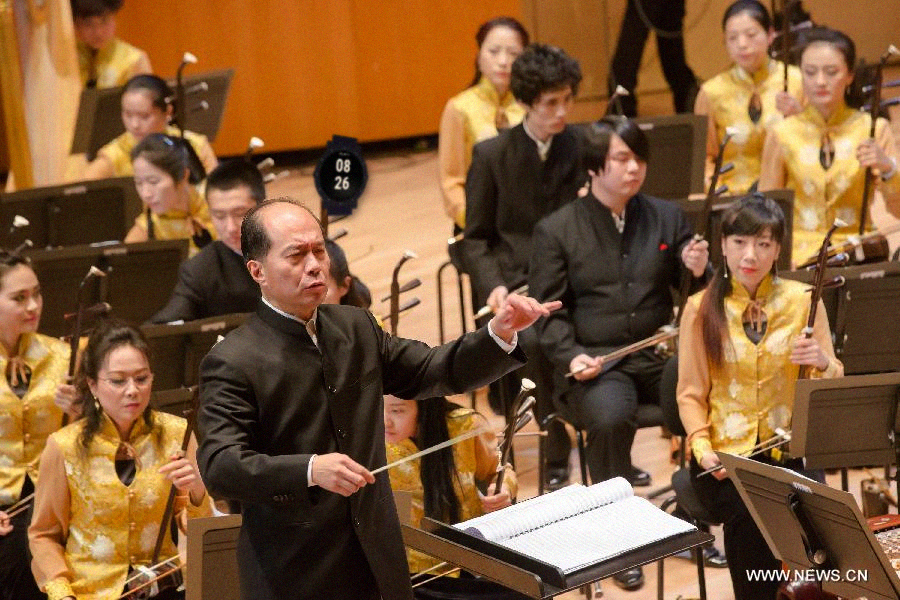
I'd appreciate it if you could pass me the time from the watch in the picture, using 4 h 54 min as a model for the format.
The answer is 8 h 26 min
